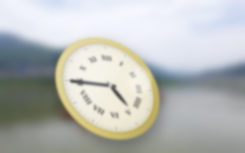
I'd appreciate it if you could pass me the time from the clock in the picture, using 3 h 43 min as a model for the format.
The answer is 4 h 45 min
